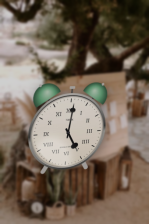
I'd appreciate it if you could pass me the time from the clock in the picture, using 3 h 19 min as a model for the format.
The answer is 5 h 01 min
